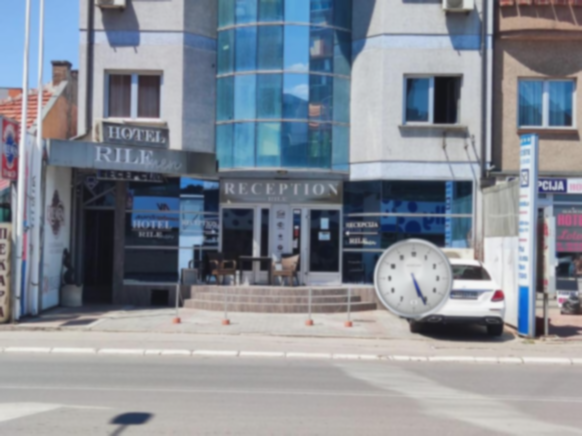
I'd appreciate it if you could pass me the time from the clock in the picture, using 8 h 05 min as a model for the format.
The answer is 5 h 26 min
